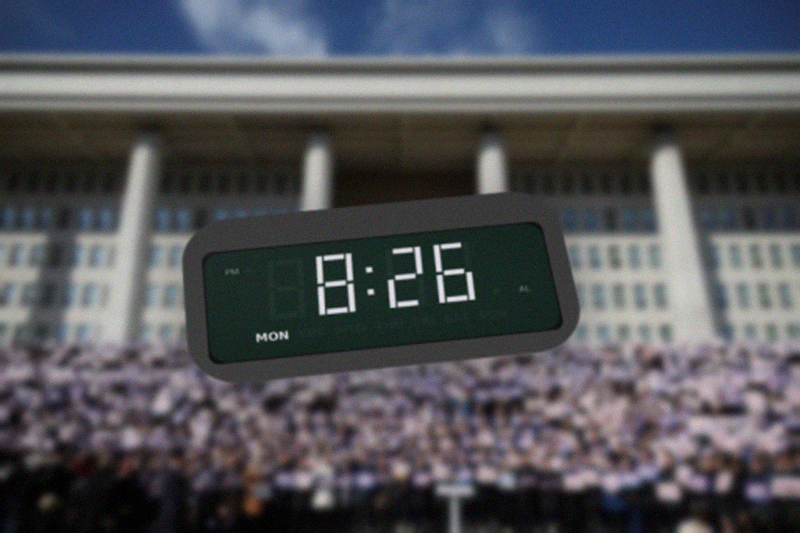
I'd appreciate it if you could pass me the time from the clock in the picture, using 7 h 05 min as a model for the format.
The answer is 8 h 26 min
